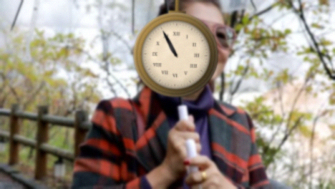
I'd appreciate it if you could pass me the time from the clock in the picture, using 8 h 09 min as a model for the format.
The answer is 10 h 55 min
